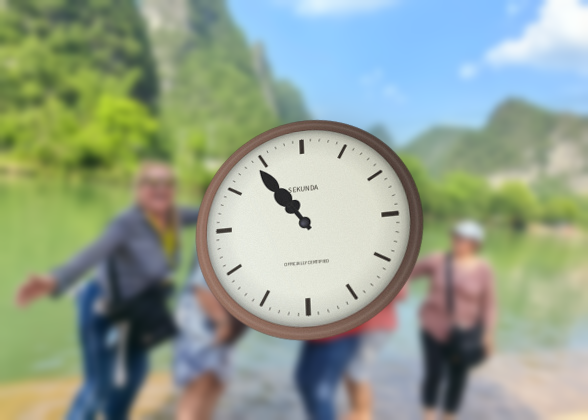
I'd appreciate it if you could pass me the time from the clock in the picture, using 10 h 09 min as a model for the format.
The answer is 10 h 54 min
